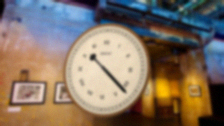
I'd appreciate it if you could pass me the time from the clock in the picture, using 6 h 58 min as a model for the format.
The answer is 10 h 22 min
